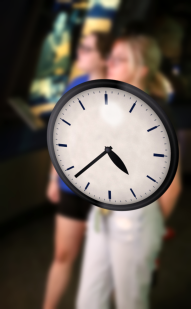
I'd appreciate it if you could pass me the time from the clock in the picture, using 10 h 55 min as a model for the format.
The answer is 4 h 38 min
